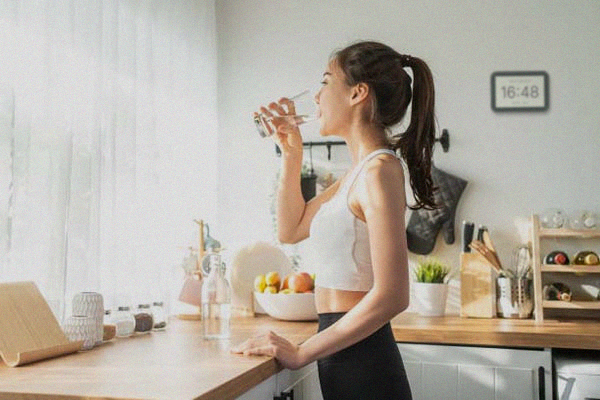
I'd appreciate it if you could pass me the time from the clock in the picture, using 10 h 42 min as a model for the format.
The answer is 16 h 48 min
